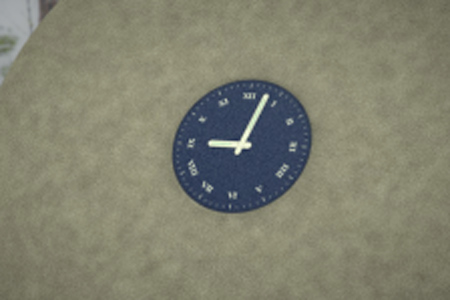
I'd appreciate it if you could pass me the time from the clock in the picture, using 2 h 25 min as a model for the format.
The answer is 9 h 03 min
